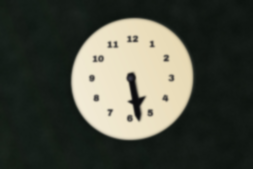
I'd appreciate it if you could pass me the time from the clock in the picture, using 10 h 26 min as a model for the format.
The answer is 5 h 28 min
